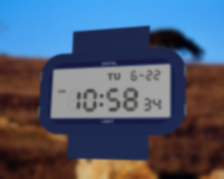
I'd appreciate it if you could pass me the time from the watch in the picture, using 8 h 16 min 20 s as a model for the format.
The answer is 10 h 58 min 34 s
